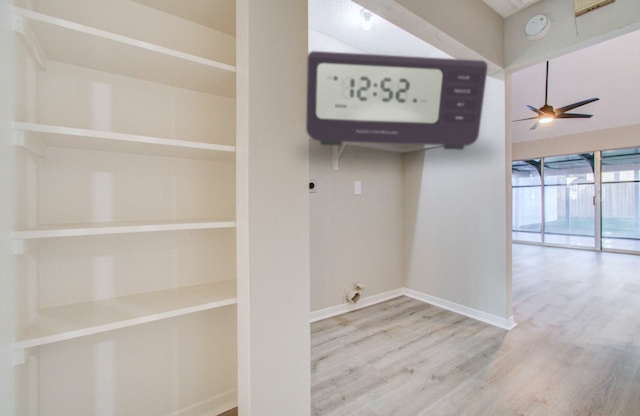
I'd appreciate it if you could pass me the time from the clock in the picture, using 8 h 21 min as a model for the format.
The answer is 12 h 52 min
